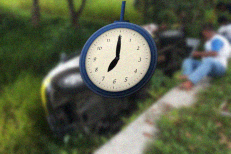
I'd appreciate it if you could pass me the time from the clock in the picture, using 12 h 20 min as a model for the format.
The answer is 7 h 00 min
